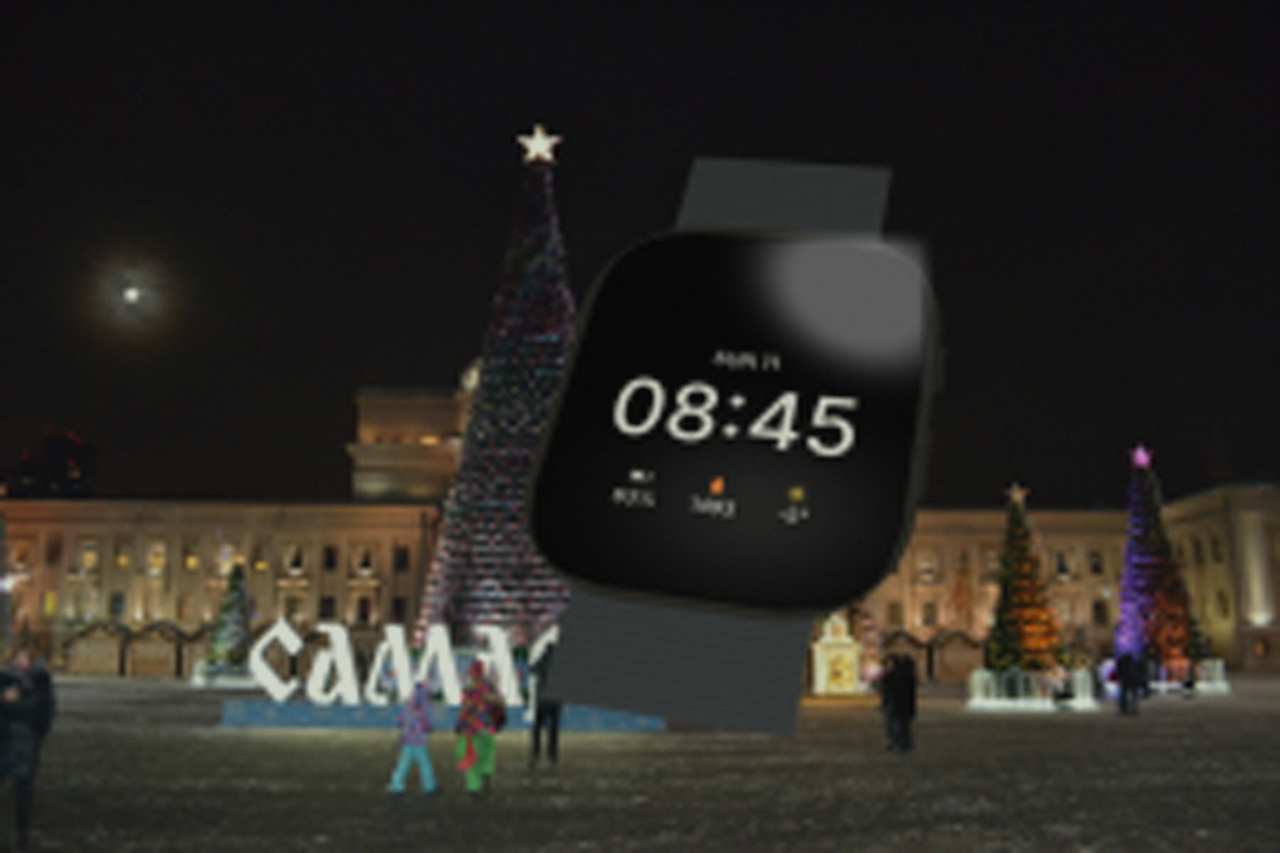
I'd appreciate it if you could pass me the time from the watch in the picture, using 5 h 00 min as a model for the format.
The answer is 8 h 45 min
